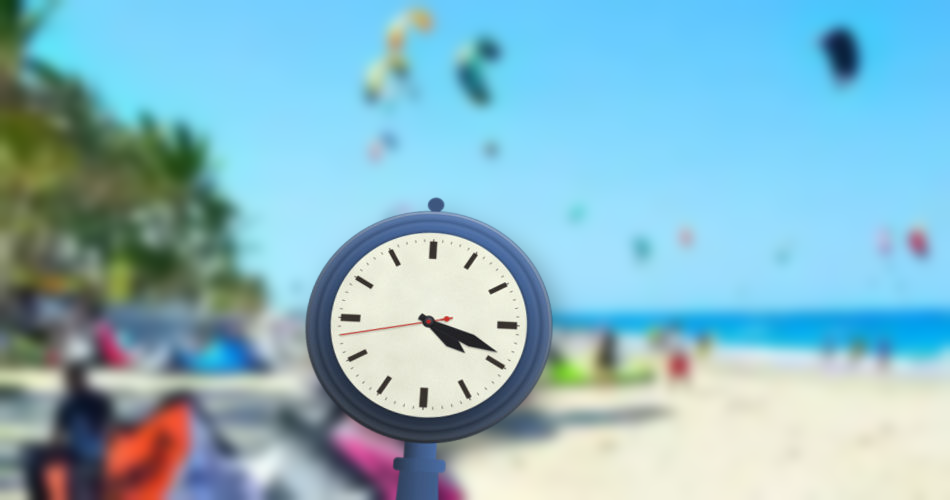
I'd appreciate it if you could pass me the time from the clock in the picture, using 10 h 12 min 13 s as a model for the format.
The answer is 4 h 18 min 43 s
